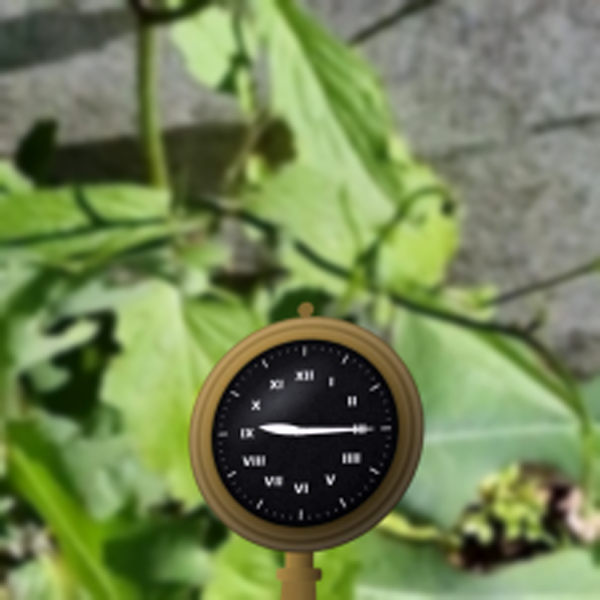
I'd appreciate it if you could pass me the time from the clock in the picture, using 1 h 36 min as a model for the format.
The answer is 9 h 15 min
